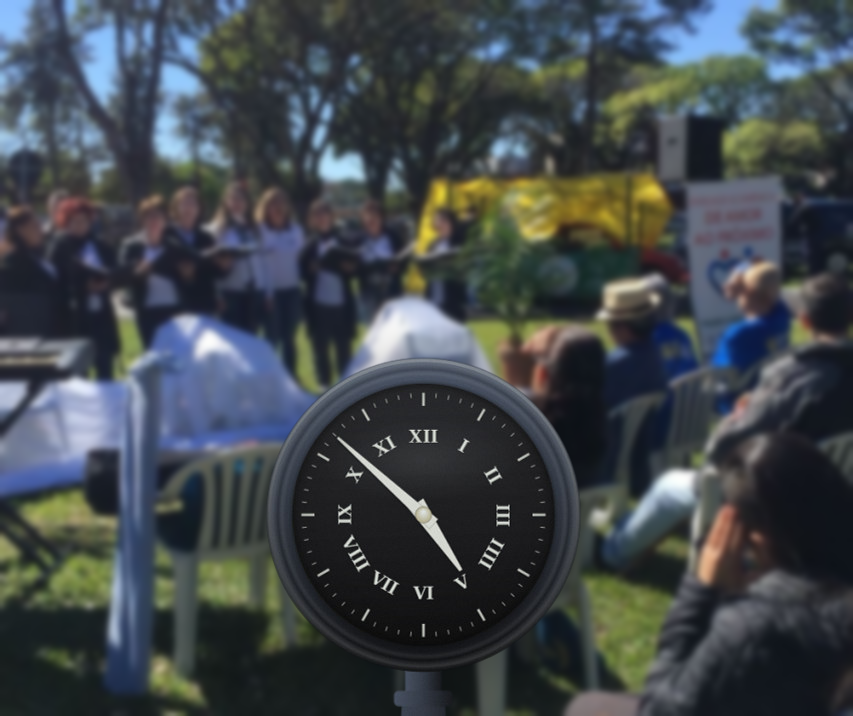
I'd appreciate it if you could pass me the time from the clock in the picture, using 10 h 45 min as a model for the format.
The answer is 4 h 52 min
